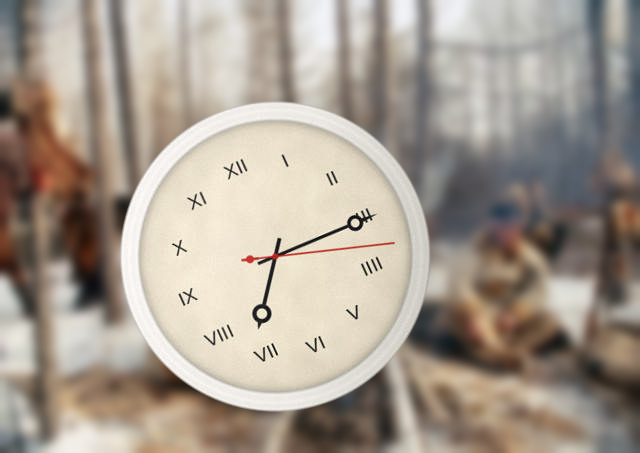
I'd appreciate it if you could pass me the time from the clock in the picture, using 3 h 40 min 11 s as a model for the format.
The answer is 7 h 15 min 18 s
